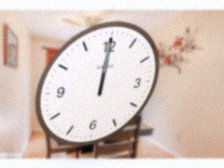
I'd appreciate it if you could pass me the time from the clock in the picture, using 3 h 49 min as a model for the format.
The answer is 12 h 00 min
